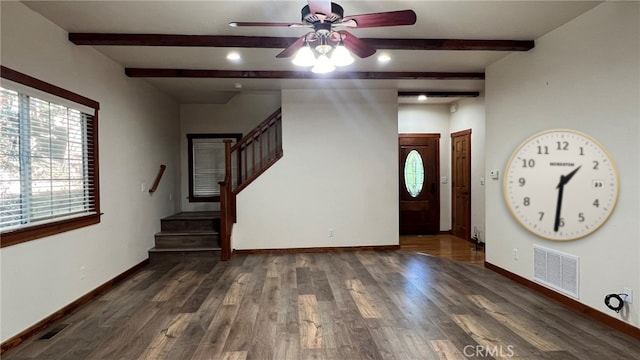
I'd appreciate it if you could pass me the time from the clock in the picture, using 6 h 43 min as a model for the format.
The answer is 1 h 31 min
